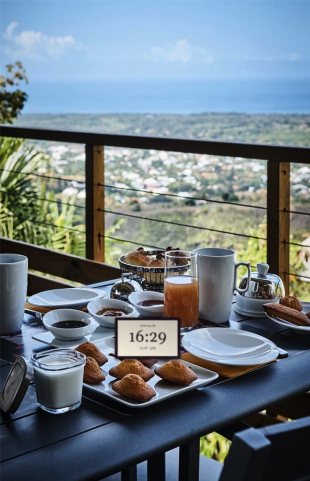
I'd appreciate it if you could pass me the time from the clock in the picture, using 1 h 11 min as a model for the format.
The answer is 16 h 29 min
